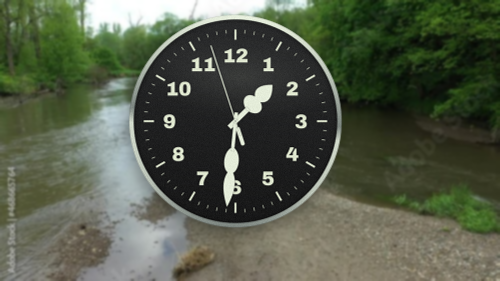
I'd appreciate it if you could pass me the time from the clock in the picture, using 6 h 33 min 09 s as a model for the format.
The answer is 1 h 30 min 57 s
